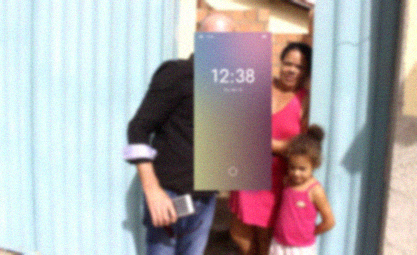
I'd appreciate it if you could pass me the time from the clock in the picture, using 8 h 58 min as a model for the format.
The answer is 12 h 38 min
